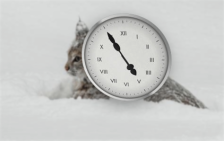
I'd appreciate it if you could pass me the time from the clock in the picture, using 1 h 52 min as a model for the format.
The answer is 4 h 55 min
